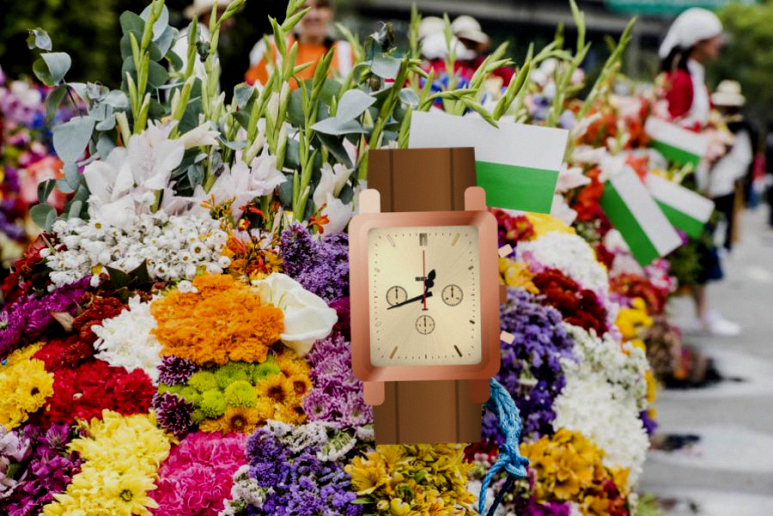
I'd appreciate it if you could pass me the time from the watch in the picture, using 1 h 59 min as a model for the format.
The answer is 12 h 42 min
